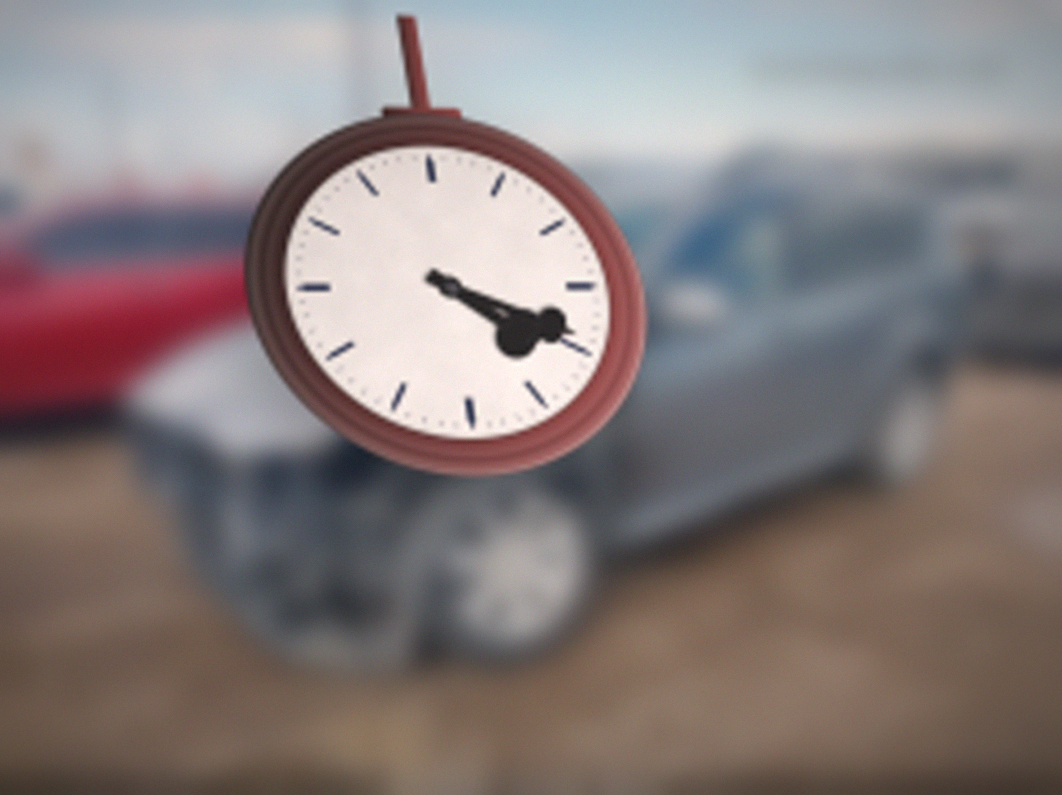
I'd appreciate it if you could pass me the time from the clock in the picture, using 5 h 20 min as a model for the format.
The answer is 4 h 19 min
